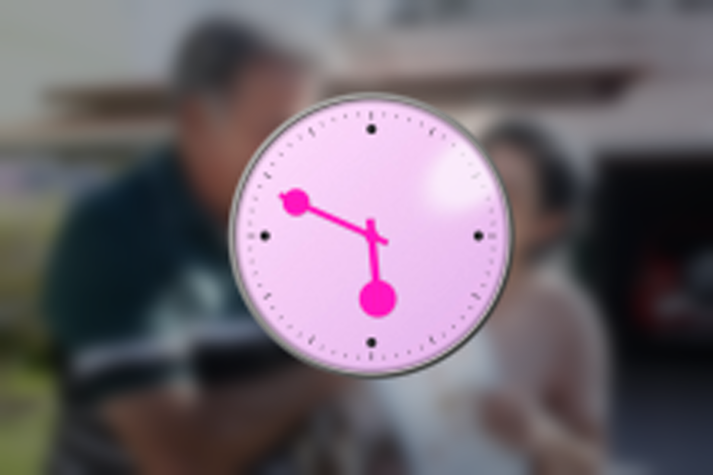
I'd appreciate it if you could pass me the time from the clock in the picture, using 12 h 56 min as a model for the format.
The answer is 5 h 49 min
